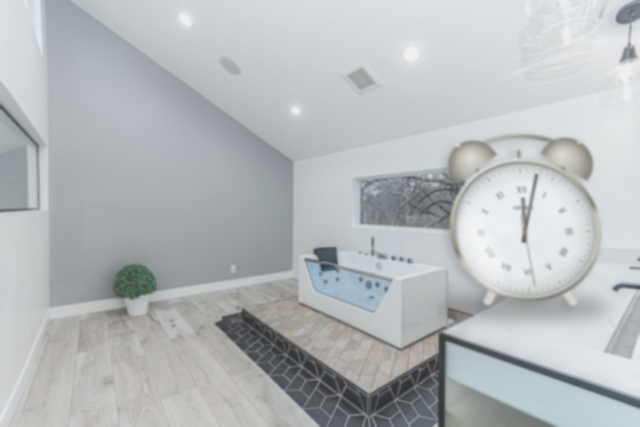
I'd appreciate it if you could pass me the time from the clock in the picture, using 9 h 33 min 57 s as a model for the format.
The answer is 12 h 02 min 29 s
